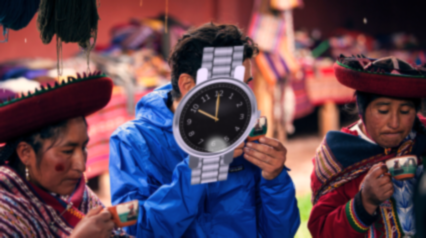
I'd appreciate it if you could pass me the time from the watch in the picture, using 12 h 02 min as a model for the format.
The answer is 10 h 00 min
